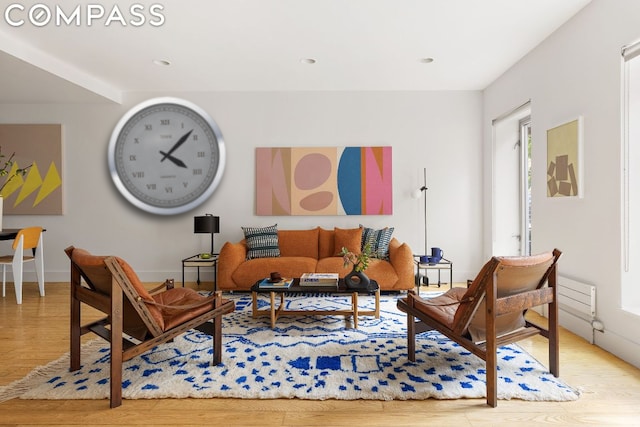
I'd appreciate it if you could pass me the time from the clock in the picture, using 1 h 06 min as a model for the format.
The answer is 4 h 08 min
